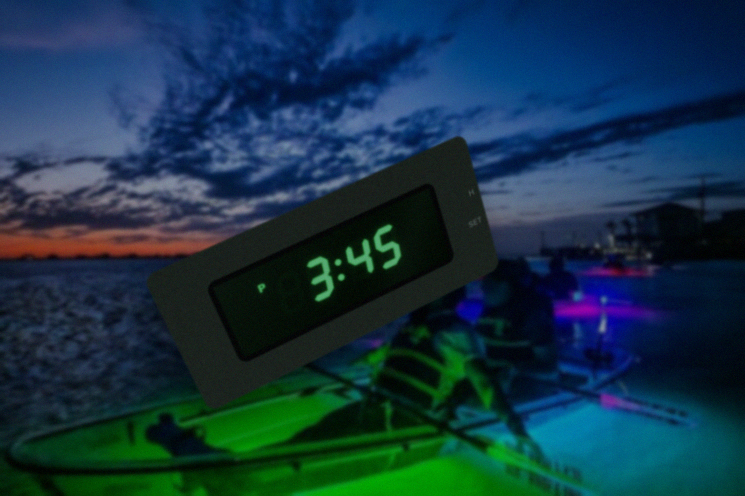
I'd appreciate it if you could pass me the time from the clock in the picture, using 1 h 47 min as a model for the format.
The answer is 3 h 45 min
